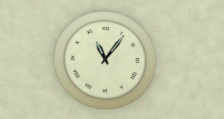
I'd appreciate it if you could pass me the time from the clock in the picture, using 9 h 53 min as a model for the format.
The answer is 11 h 06 min
